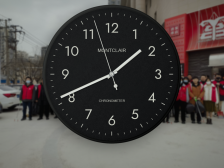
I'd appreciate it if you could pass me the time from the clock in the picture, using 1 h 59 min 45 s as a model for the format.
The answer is 1 h 40 min 57 s
